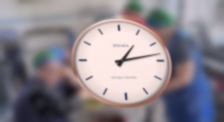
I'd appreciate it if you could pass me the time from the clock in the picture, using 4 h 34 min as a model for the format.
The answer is 1 h 13 min
